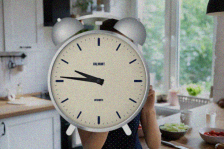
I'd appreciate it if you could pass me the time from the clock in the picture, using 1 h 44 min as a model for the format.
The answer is 9 h 46 min
